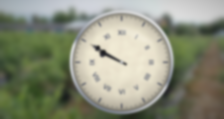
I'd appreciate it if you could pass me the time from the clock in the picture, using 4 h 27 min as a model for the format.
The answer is 9 h 50 min
